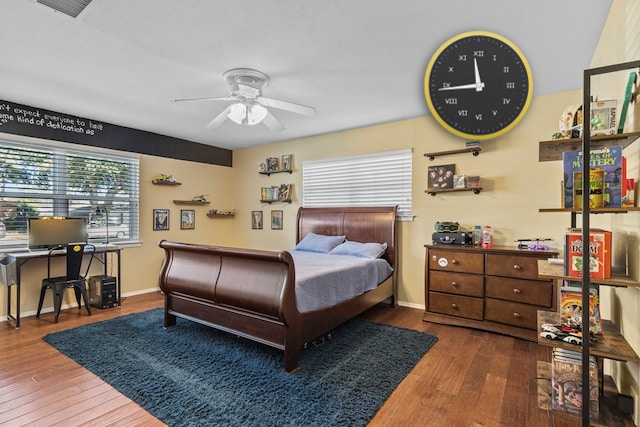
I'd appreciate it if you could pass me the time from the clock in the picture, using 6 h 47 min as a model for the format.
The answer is 11 h 44 min
